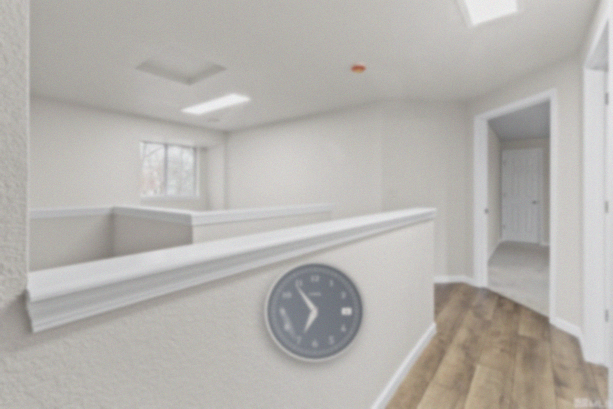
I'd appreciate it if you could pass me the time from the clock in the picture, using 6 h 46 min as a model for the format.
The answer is 6 h 54 min
